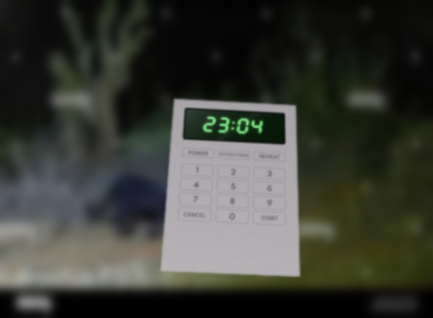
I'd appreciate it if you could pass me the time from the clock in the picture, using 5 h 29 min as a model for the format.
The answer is 23 h 04 min
